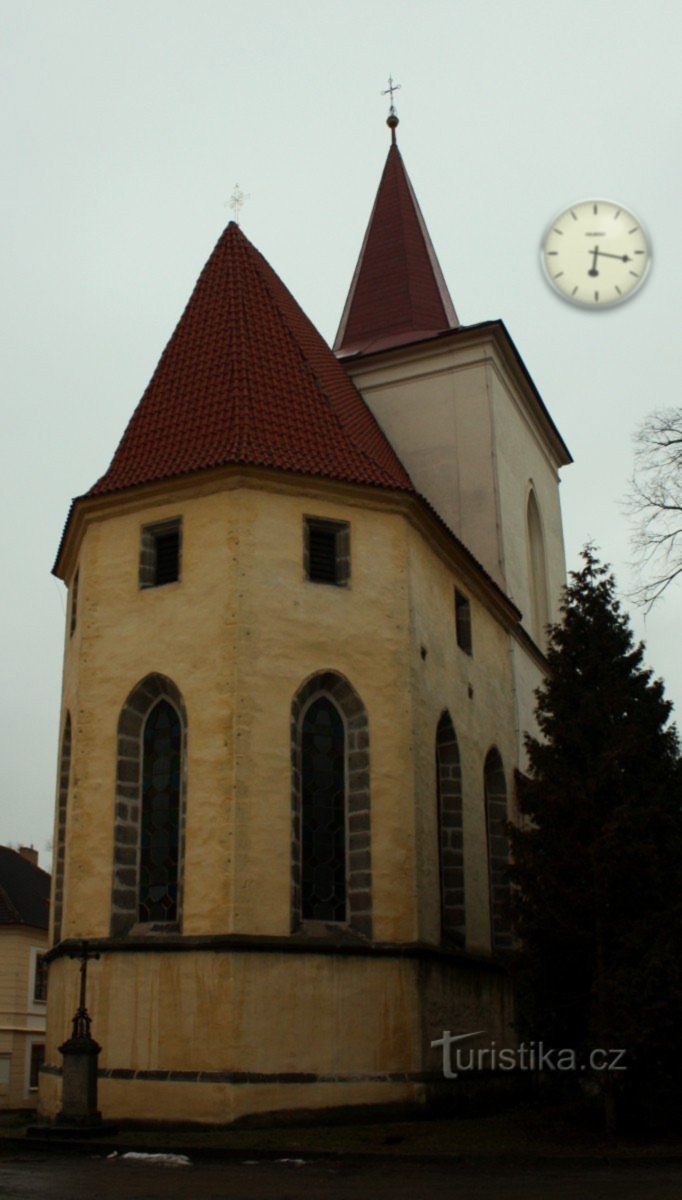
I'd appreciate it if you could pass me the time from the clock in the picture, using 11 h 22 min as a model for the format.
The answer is 6 h 17 min
